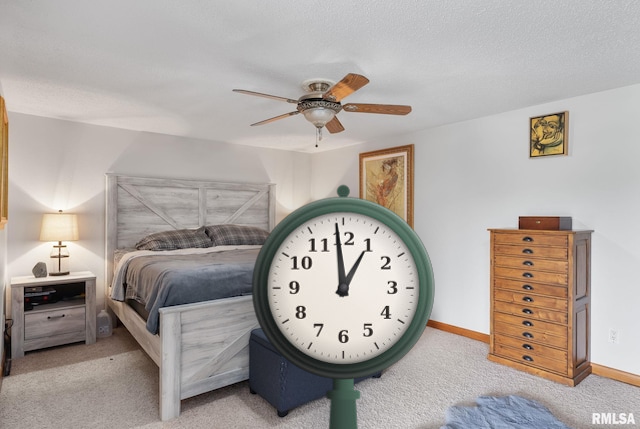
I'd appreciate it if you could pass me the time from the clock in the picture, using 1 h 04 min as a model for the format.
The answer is 12 h 59 min
